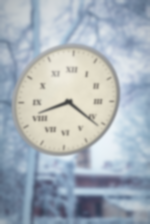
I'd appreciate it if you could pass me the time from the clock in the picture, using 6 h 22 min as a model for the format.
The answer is 8 h 21 min
